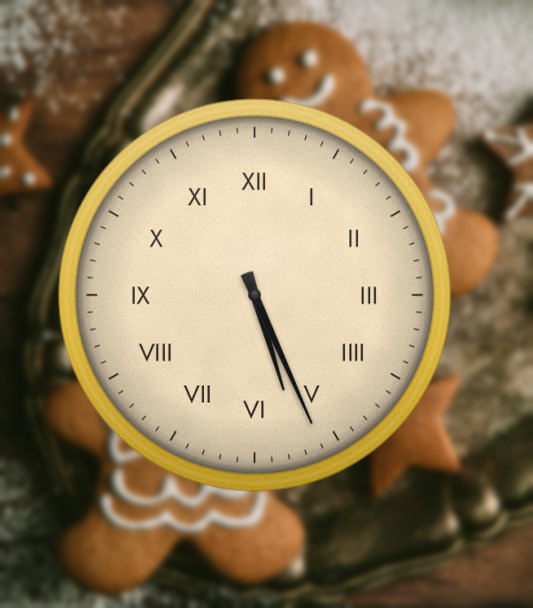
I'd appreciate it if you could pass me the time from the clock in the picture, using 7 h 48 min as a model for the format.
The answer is 5 h 26 min
